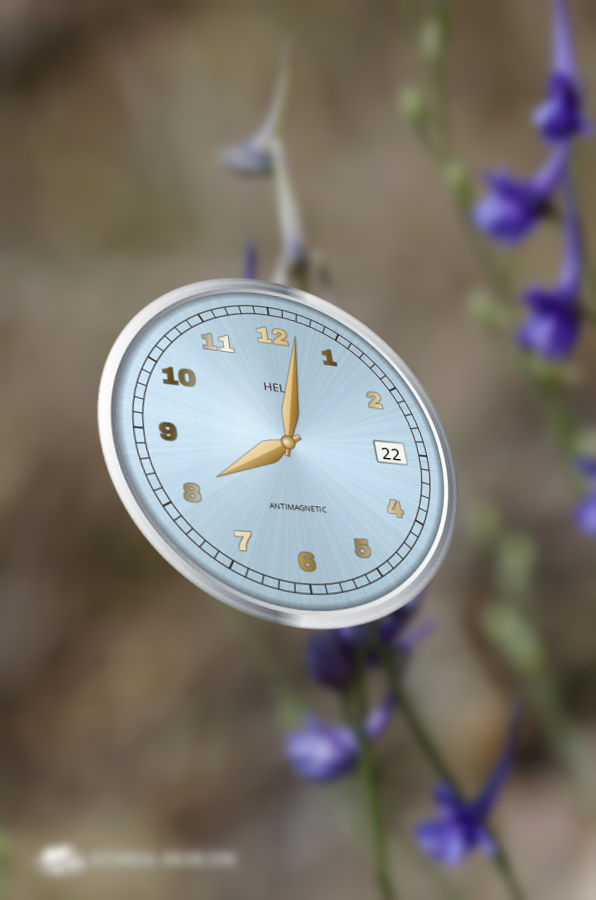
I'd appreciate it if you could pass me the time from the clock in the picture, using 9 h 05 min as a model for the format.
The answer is 8 h 02 min
